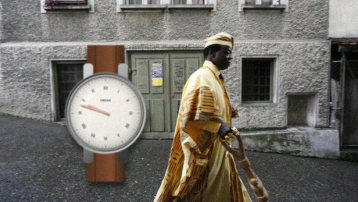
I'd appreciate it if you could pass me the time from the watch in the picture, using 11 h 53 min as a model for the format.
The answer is 9 h 48 min
